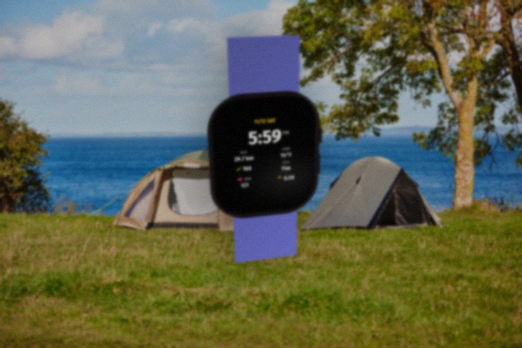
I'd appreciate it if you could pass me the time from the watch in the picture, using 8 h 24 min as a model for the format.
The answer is 5 h 59 min
